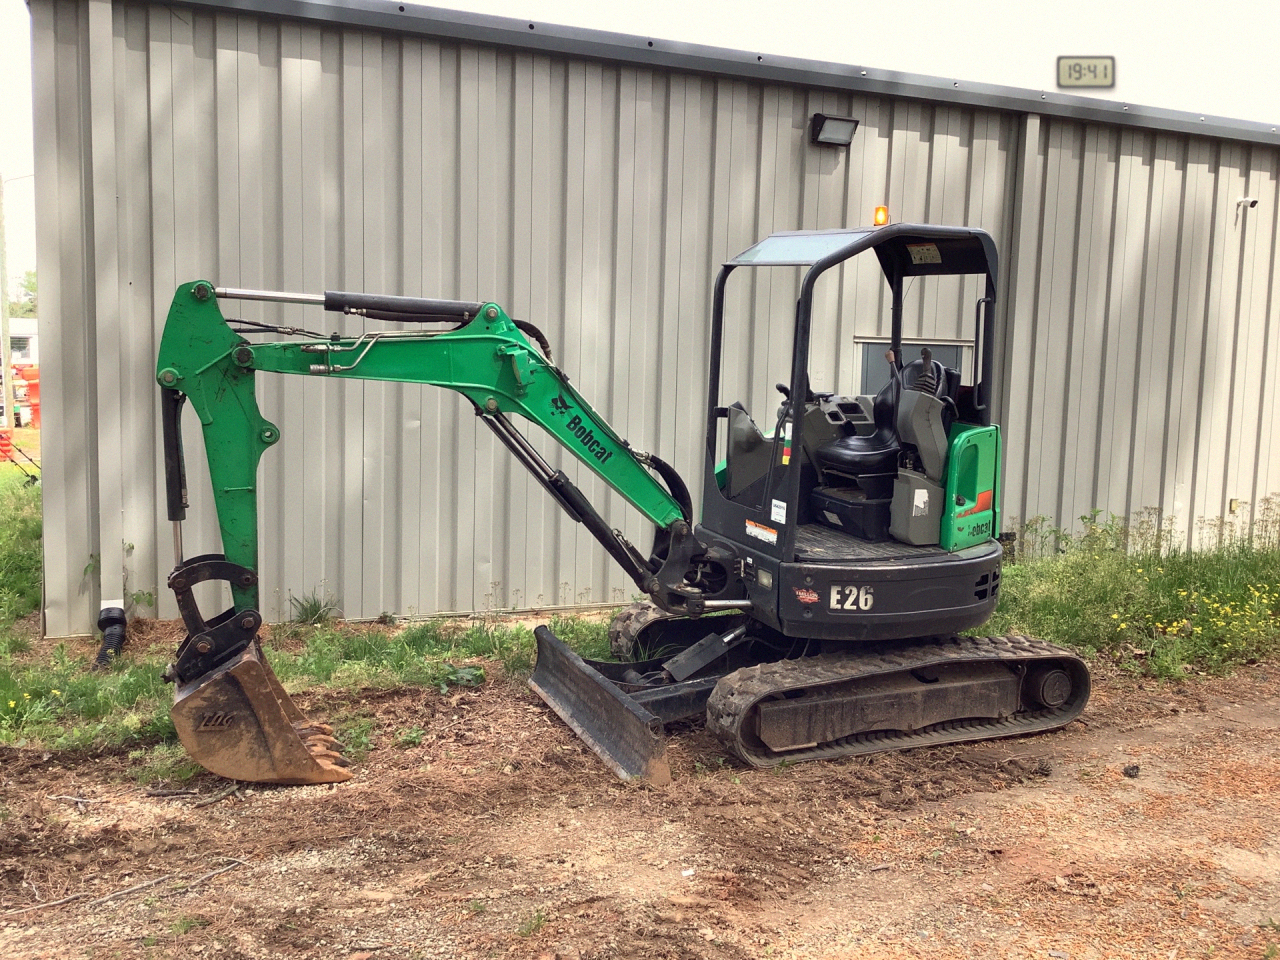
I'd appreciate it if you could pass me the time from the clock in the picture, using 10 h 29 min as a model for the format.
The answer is 19 h 41 min
